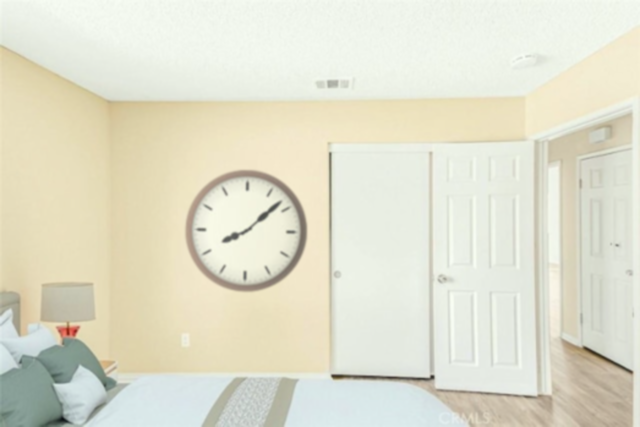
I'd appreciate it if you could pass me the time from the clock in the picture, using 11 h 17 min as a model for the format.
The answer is 8 h 08 min
